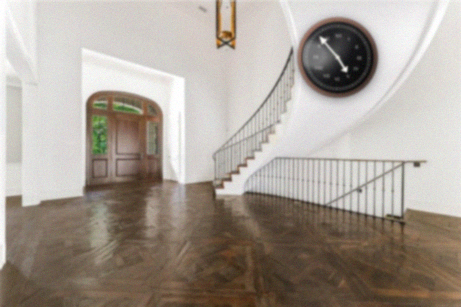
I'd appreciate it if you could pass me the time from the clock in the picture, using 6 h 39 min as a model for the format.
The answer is 4 h 53 min
